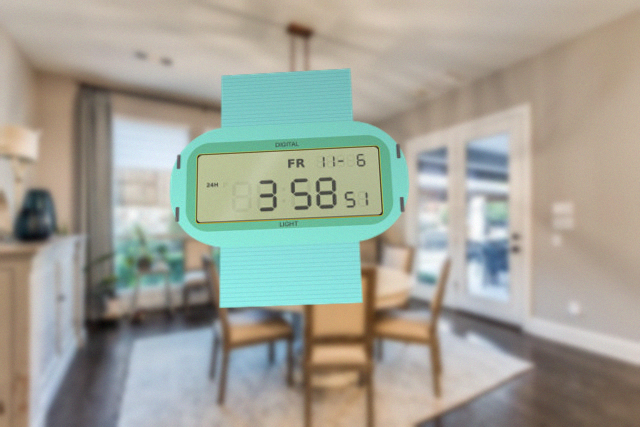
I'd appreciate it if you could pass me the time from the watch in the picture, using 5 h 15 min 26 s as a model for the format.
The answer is 3 h 58 min 51 s
